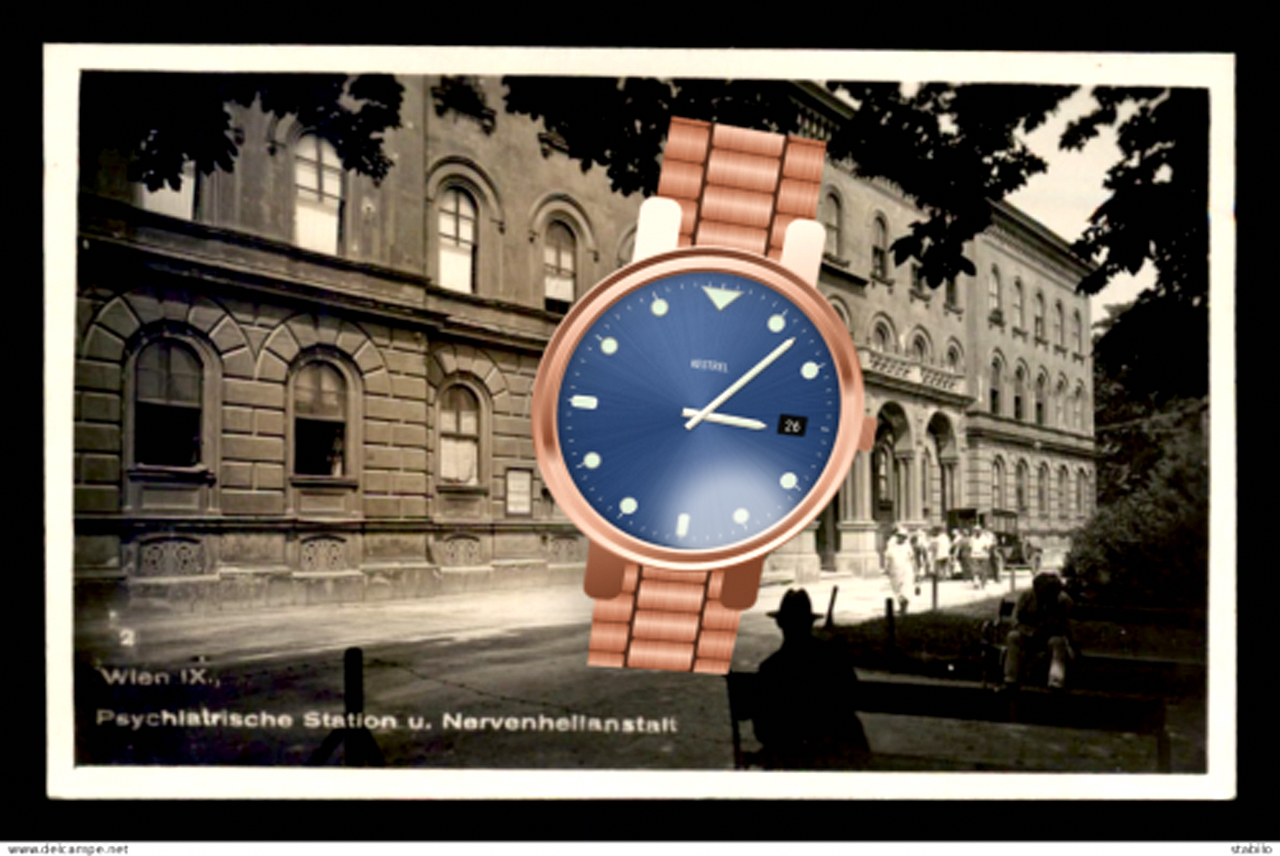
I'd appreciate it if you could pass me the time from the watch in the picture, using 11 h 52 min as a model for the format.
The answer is 3 h 07 min
